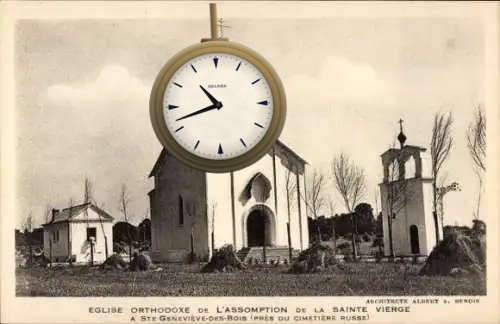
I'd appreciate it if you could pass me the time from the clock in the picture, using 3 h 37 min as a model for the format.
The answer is 10 h 42 min
